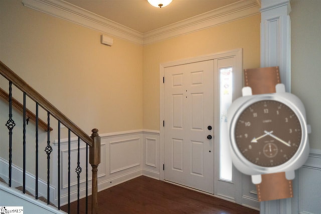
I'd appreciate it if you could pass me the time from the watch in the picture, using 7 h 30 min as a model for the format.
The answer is 8 h 21 min
